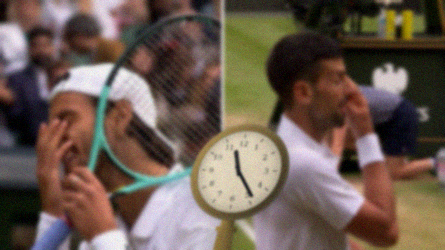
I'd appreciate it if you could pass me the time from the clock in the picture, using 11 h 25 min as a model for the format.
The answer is 11 h 24 min
